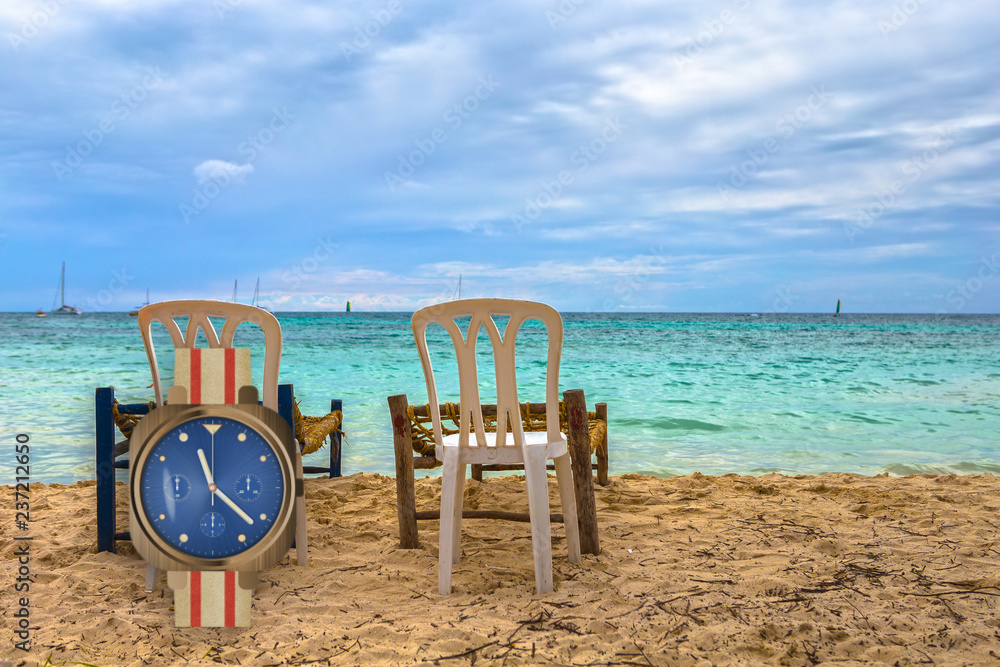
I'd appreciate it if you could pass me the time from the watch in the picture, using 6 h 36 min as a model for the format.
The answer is 11 h 22 min
